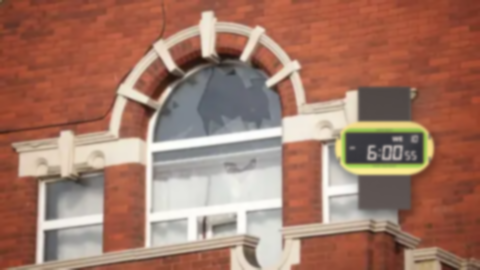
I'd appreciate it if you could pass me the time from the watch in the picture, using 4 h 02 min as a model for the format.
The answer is 6 h 00 min
